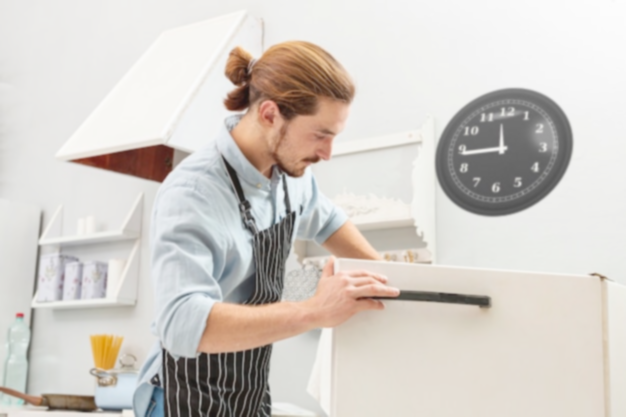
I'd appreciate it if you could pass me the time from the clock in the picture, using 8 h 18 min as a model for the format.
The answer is 11 h 44 min
